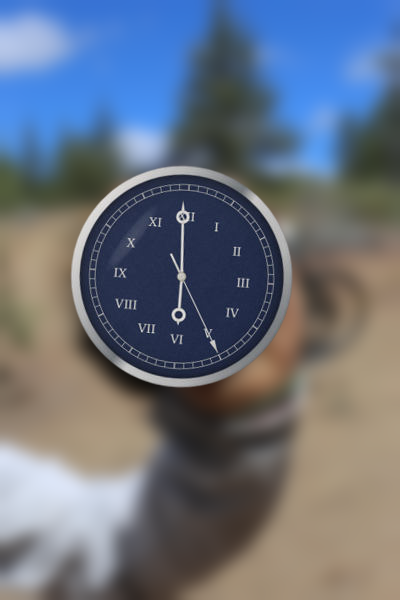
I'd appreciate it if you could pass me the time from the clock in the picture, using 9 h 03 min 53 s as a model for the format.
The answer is 5 h 59 min 25 s
